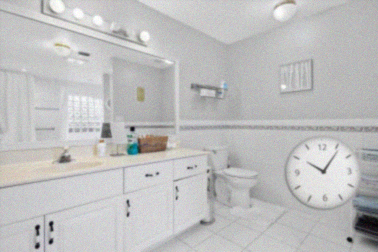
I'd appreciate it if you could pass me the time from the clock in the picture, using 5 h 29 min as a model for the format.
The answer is 10 h 06 min
